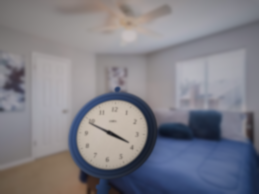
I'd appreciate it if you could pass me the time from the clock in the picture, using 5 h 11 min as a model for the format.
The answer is 3 h 49 min
